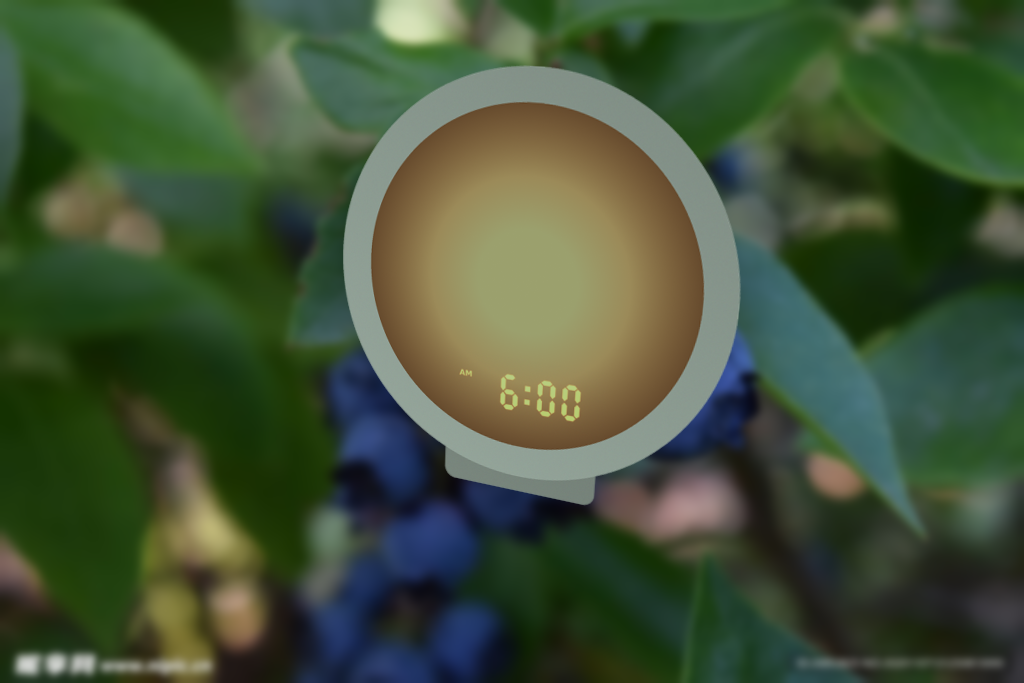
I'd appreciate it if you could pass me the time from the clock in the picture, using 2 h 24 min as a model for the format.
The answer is 6 h 00 min
